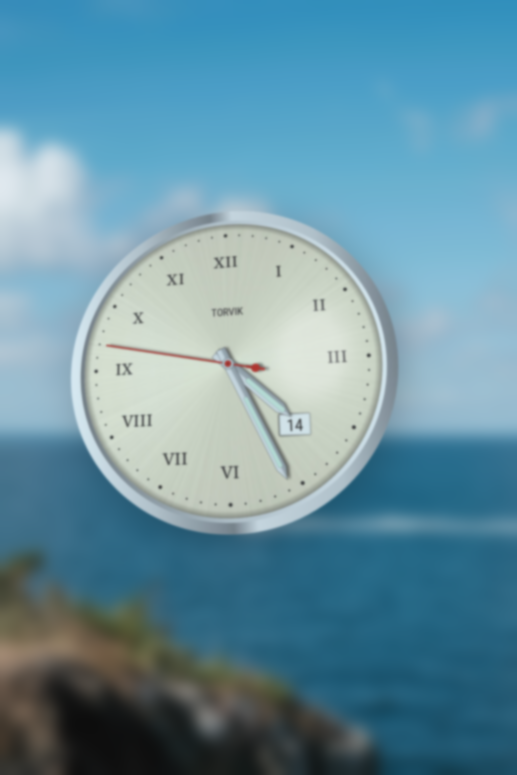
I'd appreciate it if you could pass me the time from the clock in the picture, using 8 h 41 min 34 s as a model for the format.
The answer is 4 h 25 min 47 s
